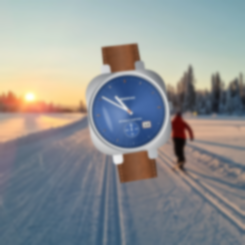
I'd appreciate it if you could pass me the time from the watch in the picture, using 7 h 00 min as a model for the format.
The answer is 10 h 51 min
